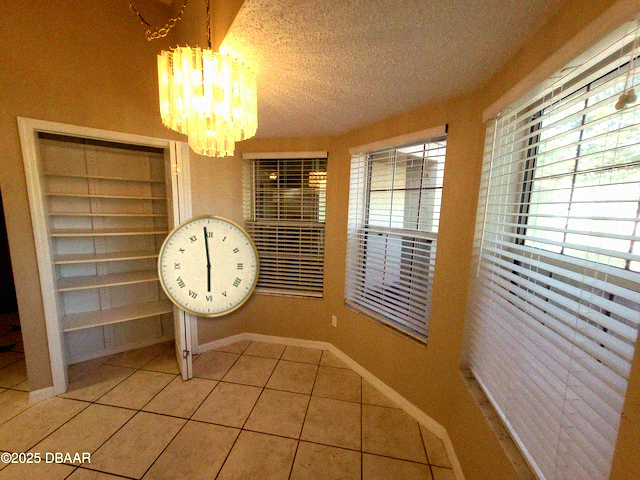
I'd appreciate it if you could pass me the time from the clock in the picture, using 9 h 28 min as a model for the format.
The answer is 5 h 59 min
